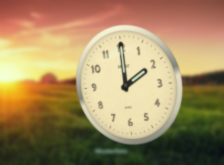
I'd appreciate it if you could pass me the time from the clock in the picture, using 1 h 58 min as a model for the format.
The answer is 2 h 00 min
